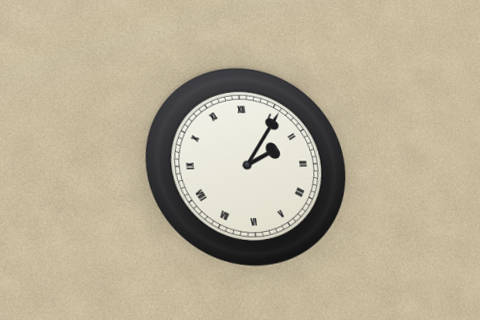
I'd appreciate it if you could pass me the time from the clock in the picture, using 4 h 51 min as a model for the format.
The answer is 2 h 06 min
